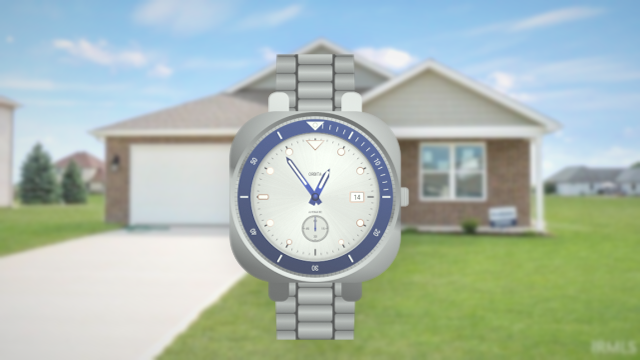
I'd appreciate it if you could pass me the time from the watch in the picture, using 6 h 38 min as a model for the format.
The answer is 12 h 54 min
